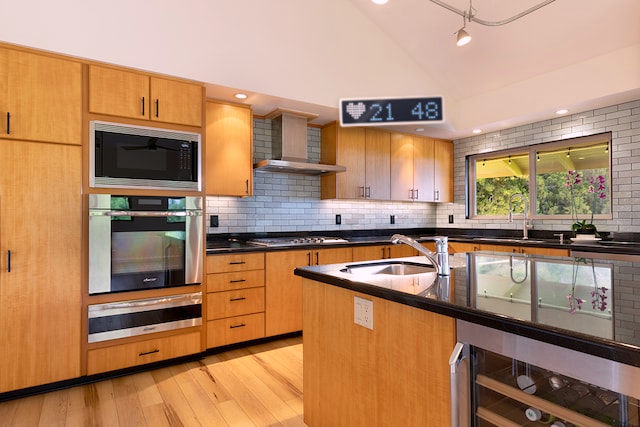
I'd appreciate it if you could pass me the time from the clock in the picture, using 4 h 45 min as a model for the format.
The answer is 21 h 48 min
